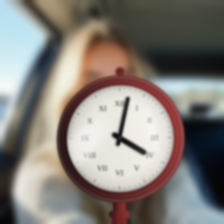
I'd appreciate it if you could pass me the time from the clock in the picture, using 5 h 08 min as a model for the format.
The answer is 4 h 02 min
